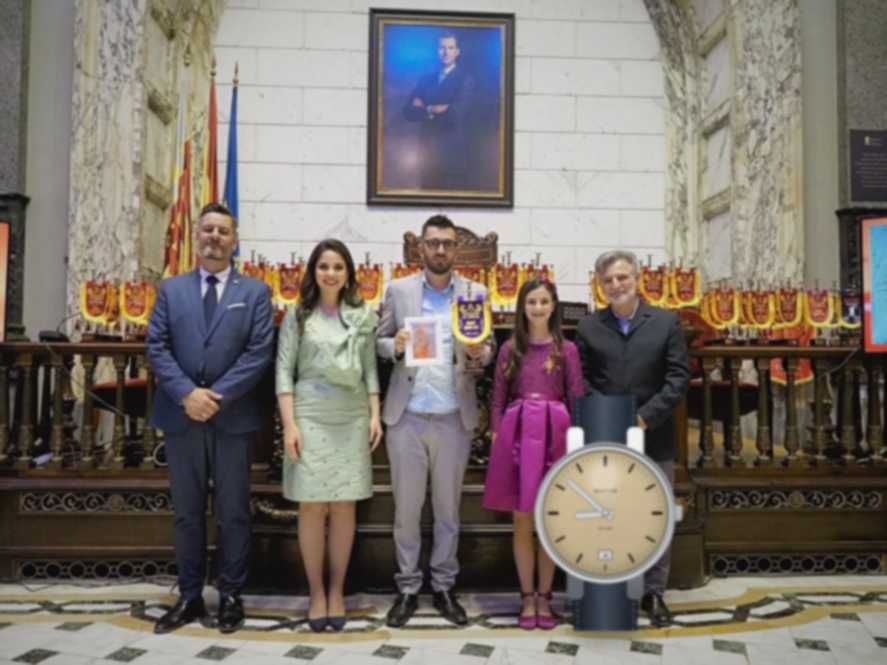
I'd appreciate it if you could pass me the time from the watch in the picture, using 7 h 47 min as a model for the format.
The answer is 8 h 52 min
